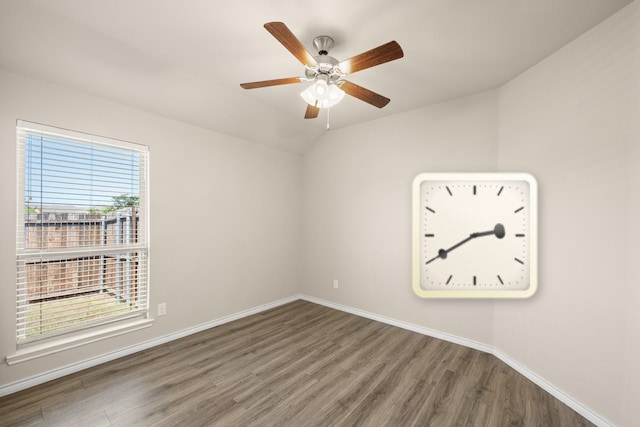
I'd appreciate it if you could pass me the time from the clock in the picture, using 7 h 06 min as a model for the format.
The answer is 2 h 40 min
